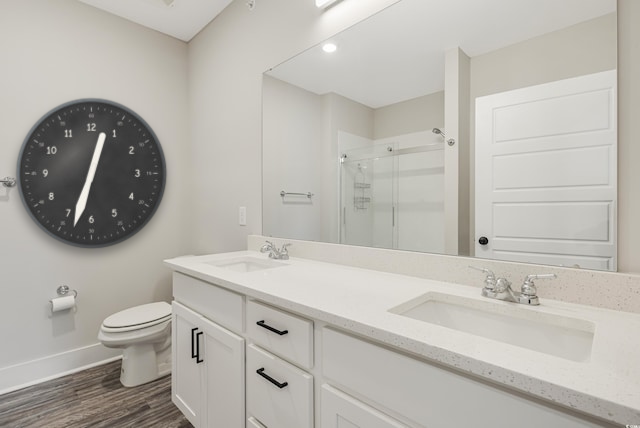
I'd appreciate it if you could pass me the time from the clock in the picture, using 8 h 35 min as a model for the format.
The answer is 12 h 33 min
